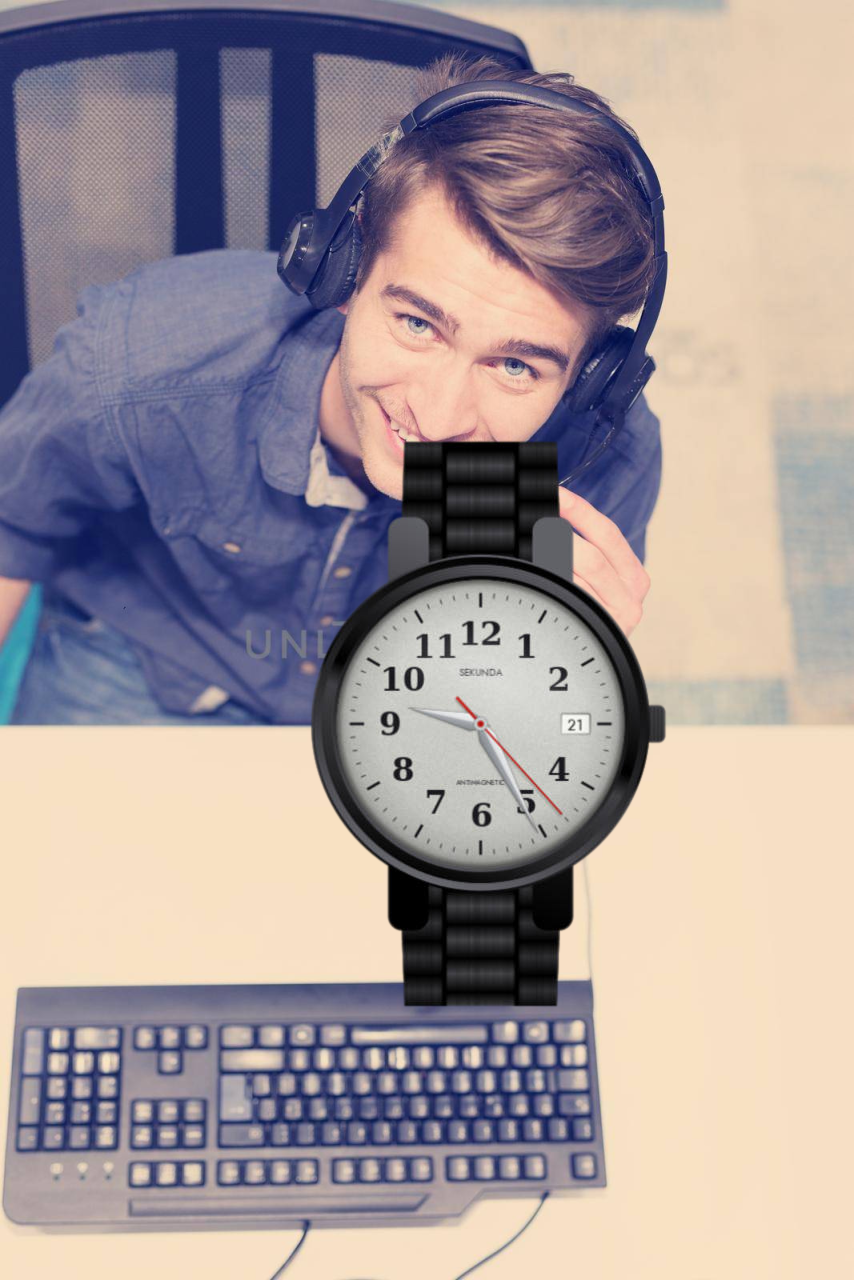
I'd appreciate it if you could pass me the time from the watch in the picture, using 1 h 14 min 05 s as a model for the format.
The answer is 9 h 25 min 23 s
